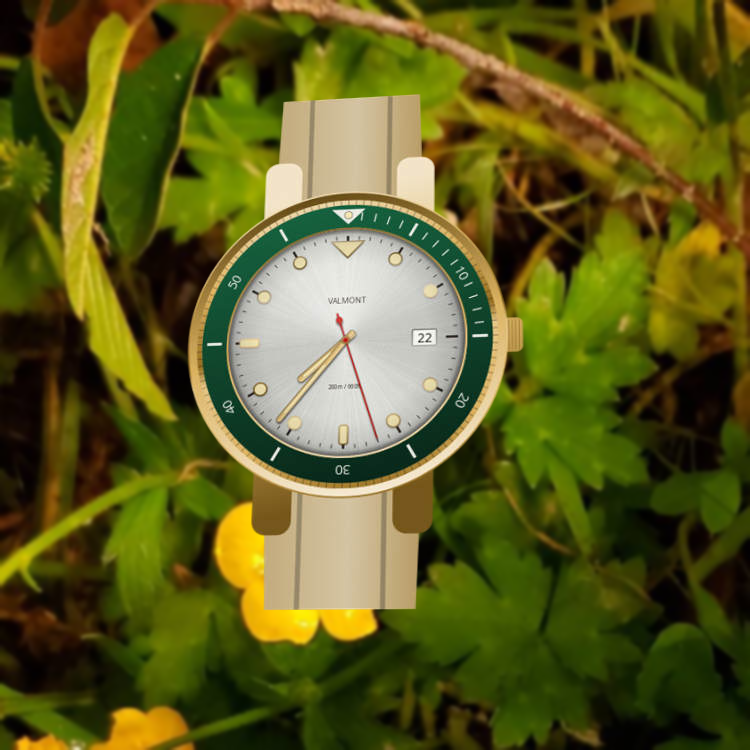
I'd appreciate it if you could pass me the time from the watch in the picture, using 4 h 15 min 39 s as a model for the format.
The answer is 7 h 36 min 27 s
